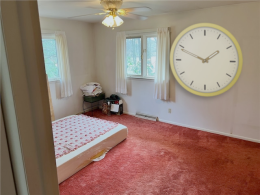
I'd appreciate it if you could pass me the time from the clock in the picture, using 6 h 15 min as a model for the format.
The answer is 1 h 49 min
